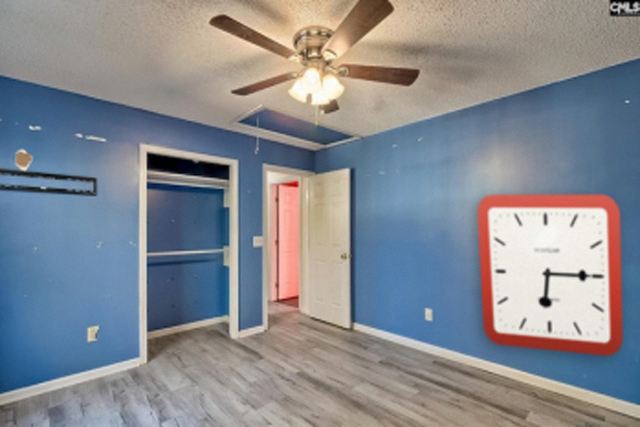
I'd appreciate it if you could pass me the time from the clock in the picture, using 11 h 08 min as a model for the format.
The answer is 6 h 15 min
